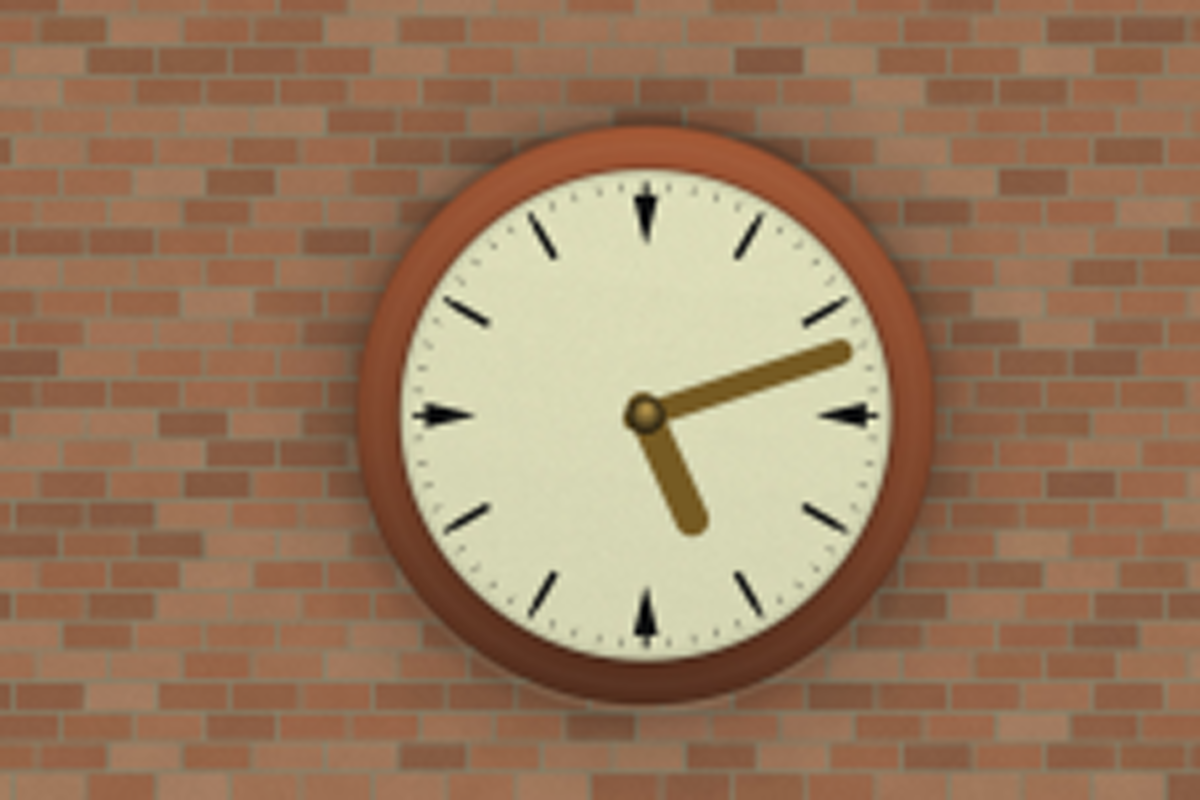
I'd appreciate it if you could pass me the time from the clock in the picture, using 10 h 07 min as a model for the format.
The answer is 5 h 12 min
